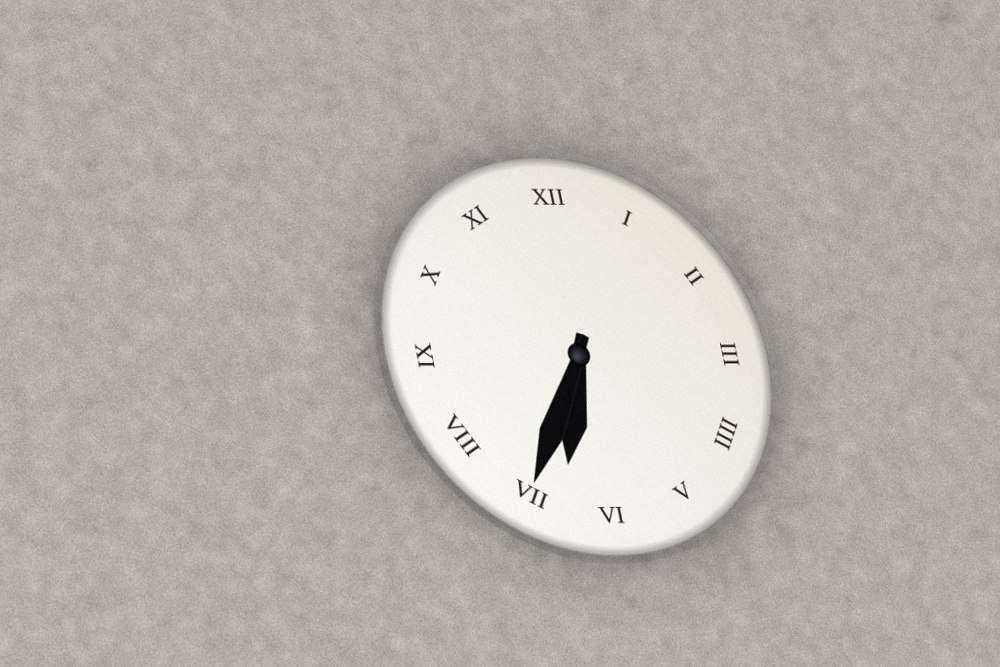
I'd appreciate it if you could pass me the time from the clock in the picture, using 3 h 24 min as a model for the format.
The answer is 6 h 35 min
